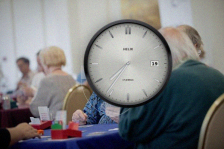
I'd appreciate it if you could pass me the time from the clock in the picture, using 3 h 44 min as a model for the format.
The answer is 7 h 36 min
